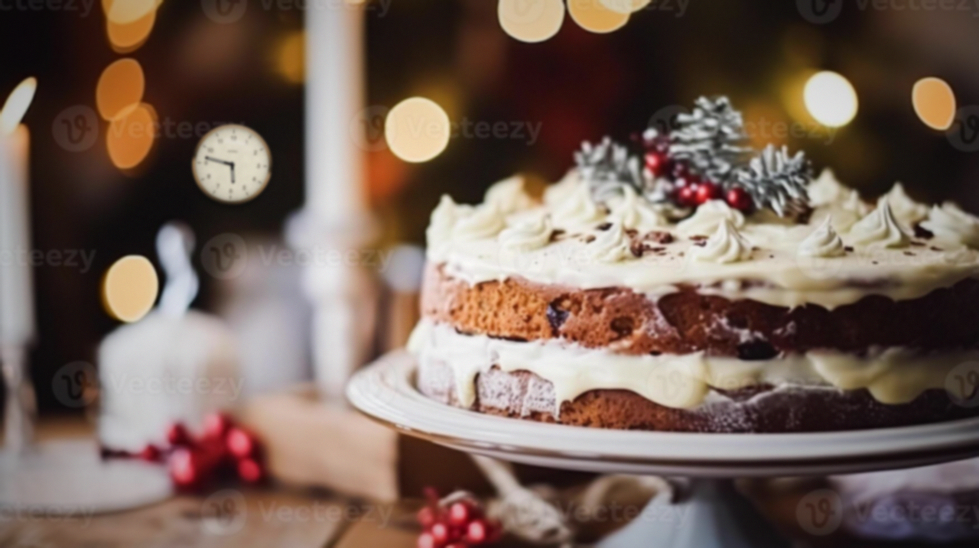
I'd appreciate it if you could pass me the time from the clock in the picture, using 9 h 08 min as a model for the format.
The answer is 5 h 47 min
